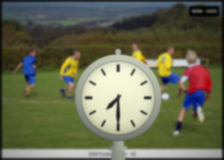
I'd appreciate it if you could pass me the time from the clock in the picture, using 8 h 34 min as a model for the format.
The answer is 7 h 30 min
